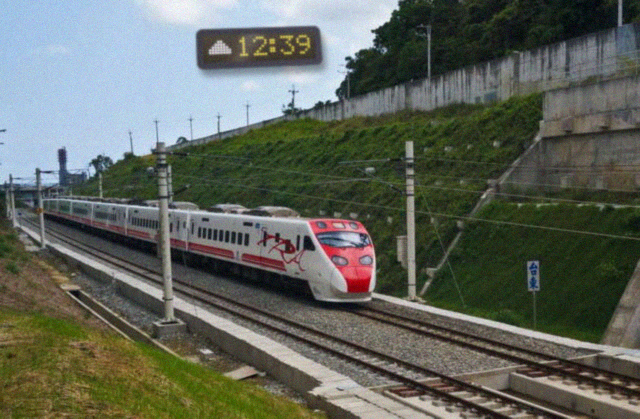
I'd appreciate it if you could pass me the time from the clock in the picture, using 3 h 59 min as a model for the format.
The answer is 12 h 39 min
